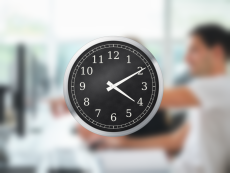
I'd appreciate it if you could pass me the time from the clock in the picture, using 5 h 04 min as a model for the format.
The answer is 4 h 10 min
